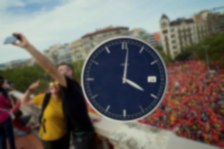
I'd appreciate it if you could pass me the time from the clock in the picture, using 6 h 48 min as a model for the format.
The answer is 4 h 01 min
